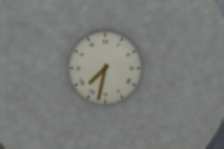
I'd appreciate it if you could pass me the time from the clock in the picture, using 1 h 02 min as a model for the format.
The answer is 7 h 32 min
